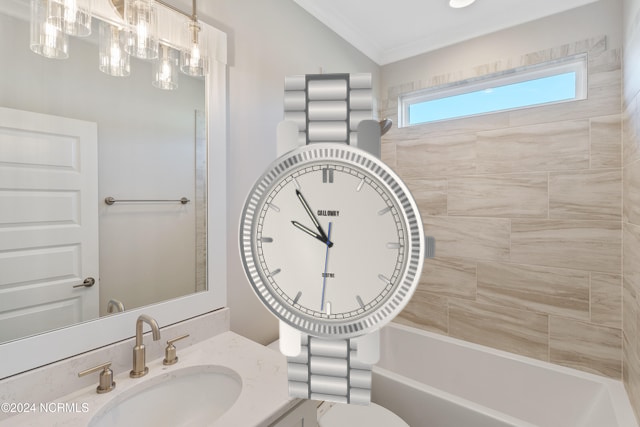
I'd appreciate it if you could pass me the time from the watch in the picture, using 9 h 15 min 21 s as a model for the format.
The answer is 9 h 54 min 31 s
